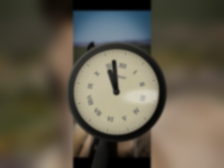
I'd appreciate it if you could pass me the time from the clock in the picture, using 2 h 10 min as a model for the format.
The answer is 10 h 57 min
